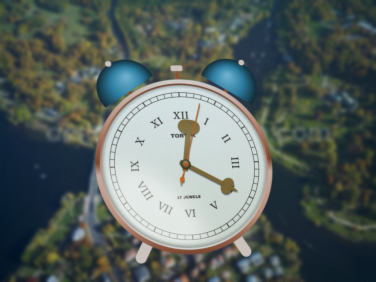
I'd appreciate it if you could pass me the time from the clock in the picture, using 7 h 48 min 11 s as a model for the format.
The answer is 12 h 20 min 03 s
